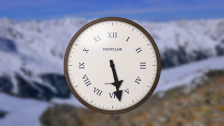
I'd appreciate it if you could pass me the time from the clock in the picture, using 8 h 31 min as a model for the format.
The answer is 5 h 28 min
